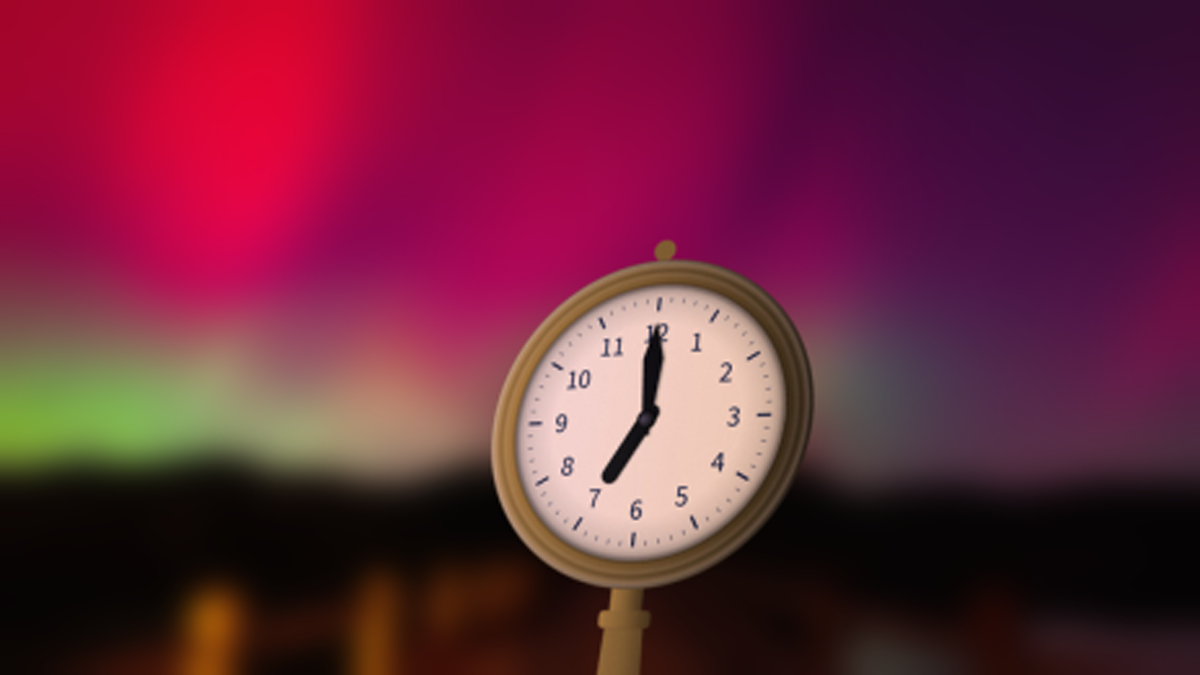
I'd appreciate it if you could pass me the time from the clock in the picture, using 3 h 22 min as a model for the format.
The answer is 7 h 00 min
